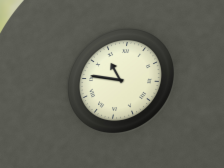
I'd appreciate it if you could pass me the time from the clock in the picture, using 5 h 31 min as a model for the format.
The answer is 10 h 46 min
